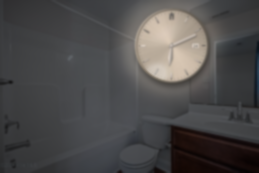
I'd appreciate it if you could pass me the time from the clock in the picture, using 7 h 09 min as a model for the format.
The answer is 6 h 11 min
